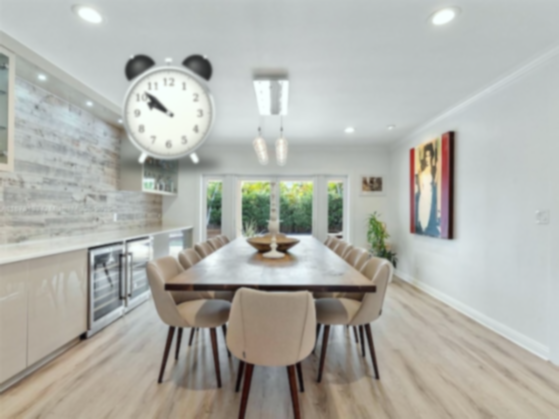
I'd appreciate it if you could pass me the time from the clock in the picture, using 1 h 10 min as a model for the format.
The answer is 9 h 52 min
